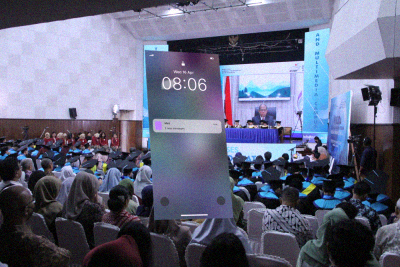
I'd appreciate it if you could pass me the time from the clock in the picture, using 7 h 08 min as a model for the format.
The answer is 8 h 06 min
